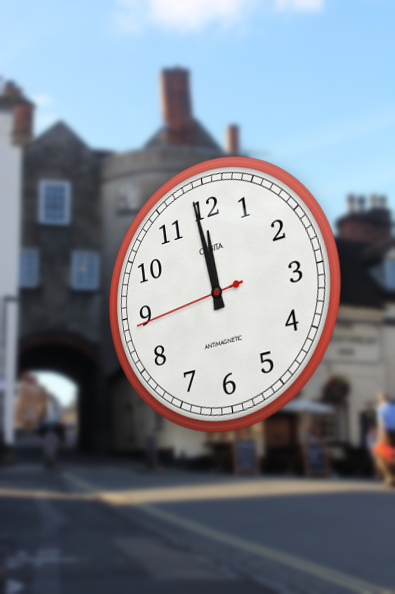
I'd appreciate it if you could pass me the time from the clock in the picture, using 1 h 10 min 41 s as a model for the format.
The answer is 11 h 58 min 44 s
